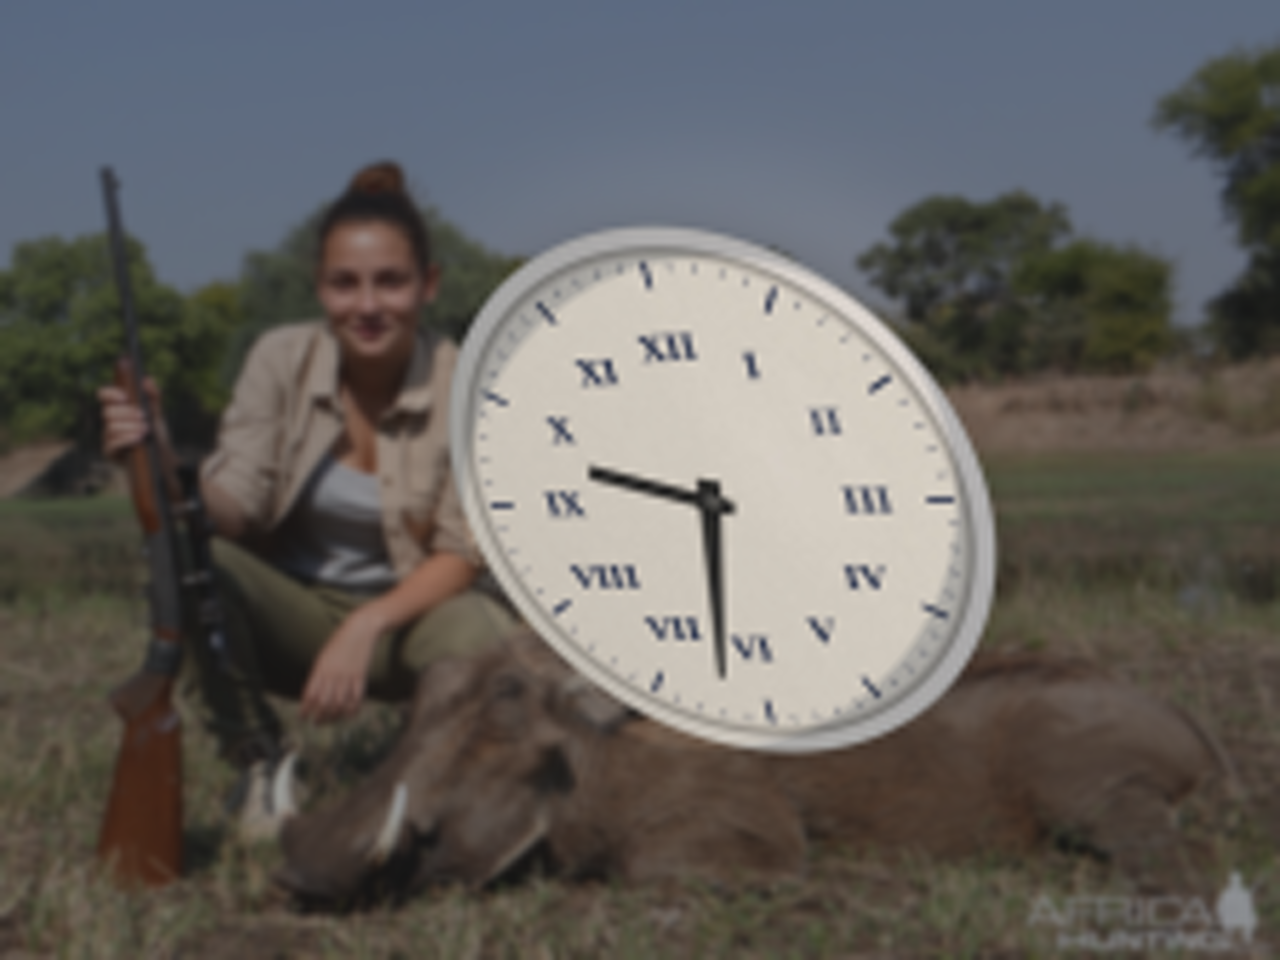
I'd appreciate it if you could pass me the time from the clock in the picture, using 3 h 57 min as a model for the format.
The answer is 9 h 32 min
